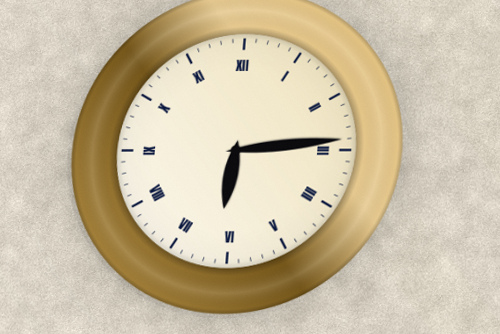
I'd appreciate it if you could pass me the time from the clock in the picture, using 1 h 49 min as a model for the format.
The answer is 6 h 14 min
